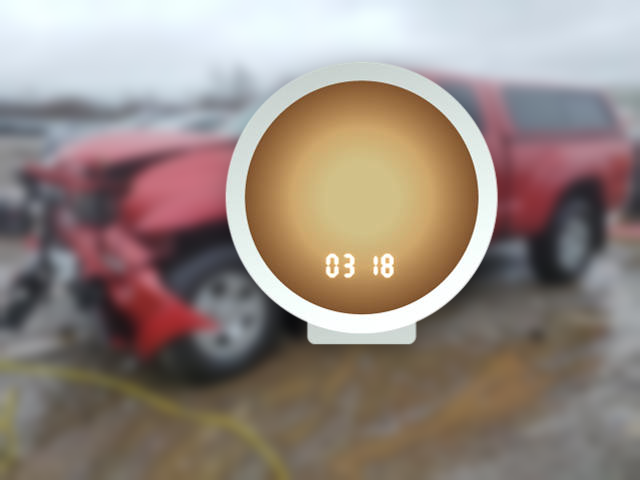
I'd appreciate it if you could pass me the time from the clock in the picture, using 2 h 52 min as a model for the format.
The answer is 3 h 18 min
